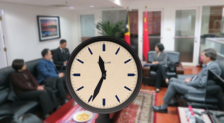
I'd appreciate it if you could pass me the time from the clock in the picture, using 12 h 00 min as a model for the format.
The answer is 11 h 34 min
